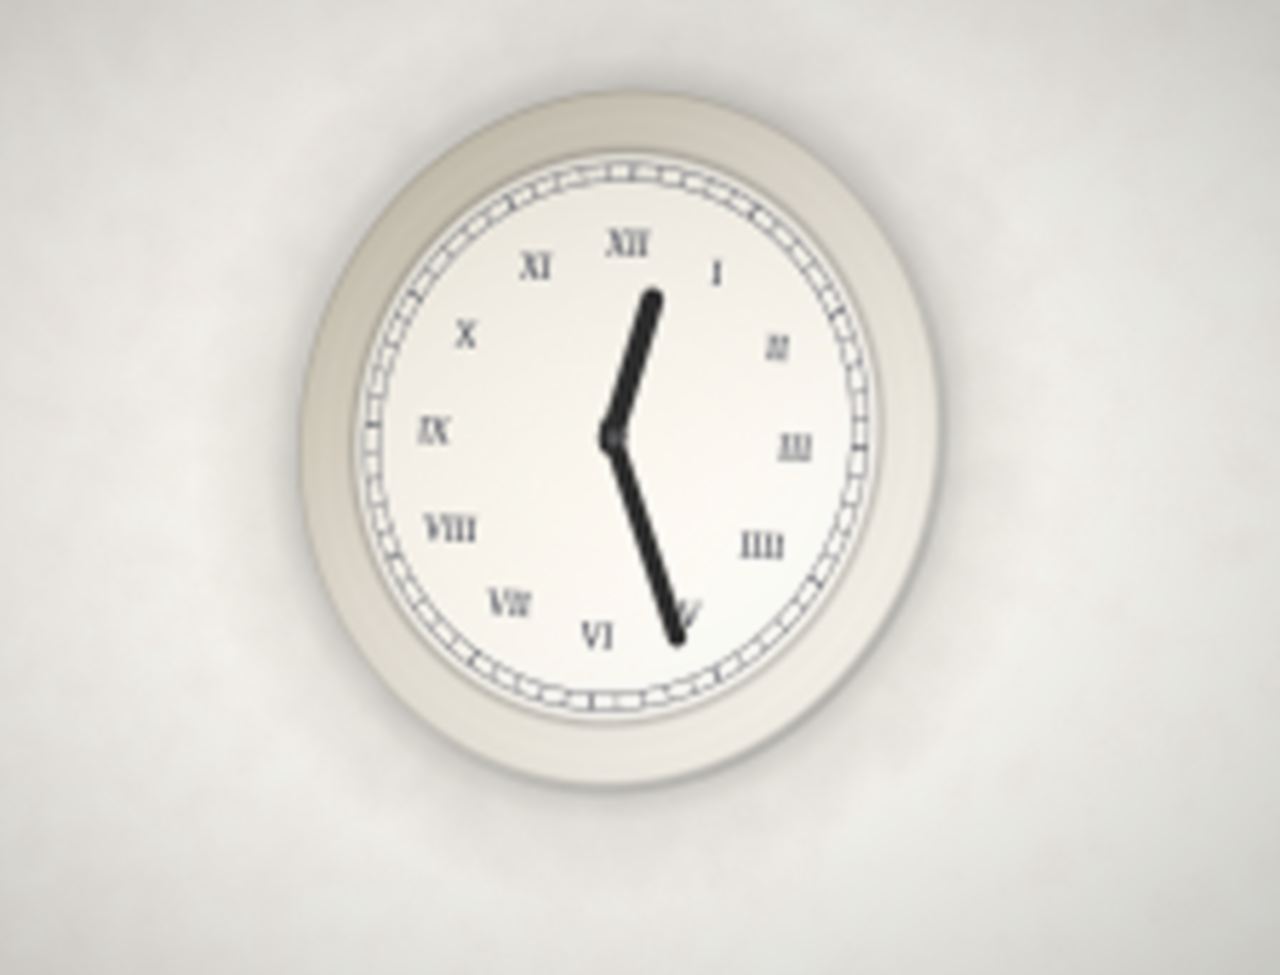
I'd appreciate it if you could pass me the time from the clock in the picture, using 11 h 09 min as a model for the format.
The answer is 12 h 26 min
